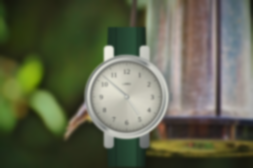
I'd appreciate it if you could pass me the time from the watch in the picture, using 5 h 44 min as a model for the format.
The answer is 4 h 52 min
